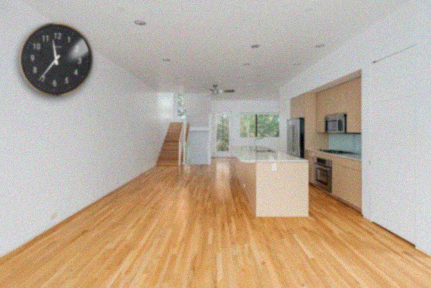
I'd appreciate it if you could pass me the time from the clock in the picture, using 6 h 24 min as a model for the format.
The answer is 11 h 36 min
